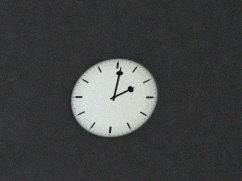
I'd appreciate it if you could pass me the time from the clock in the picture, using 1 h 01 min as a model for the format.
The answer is 2 h 01 min
